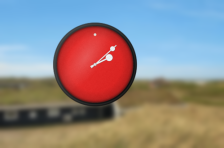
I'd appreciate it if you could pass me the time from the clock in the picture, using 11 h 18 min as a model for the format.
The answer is 2 h 08 min
